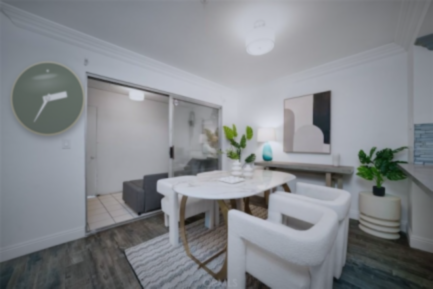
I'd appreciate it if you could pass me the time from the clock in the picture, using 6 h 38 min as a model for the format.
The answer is 2 h 35 min
